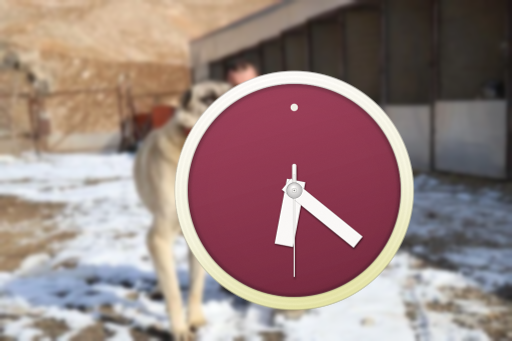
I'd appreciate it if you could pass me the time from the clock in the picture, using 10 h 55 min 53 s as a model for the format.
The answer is 6 h 21 min 30 s
